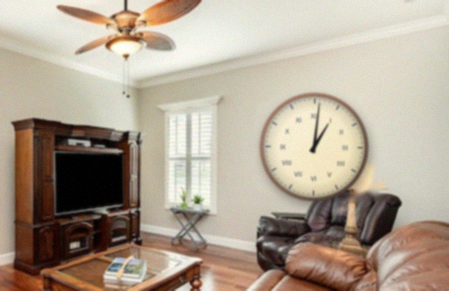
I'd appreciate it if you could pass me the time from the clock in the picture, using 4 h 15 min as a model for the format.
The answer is 1 h 01 min
